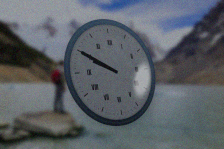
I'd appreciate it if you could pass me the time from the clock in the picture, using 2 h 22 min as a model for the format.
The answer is 9 h 50 min
